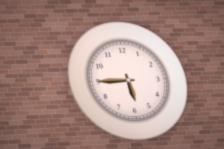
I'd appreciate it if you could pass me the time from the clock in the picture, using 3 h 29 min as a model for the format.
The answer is 5 h 45 min
